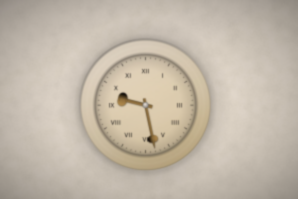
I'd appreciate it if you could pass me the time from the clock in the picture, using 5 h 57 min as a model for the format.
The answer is 9 h 28 min
